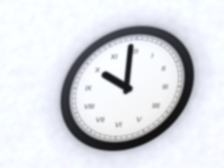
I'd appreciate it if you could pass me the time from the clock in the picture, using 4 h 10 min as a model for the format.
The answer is 9 h 59 min
